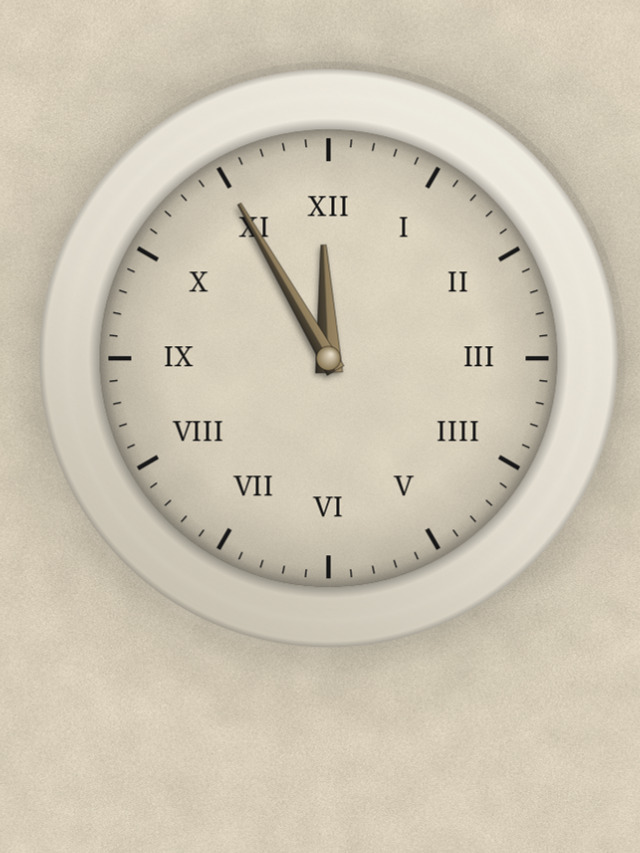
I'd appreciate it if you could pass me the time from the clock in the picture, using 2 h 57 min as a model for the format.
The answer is 11 h 55 min
